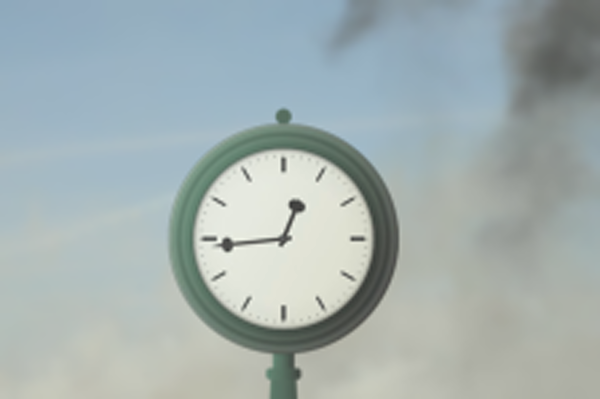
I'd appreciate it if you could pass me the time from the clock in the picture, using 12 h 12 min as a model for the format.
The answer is 12 h 44 min
